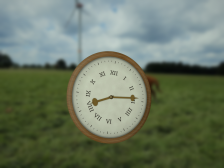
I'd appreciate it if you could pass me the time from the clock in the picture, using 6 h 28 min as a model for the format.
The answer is 8 h 14 min
